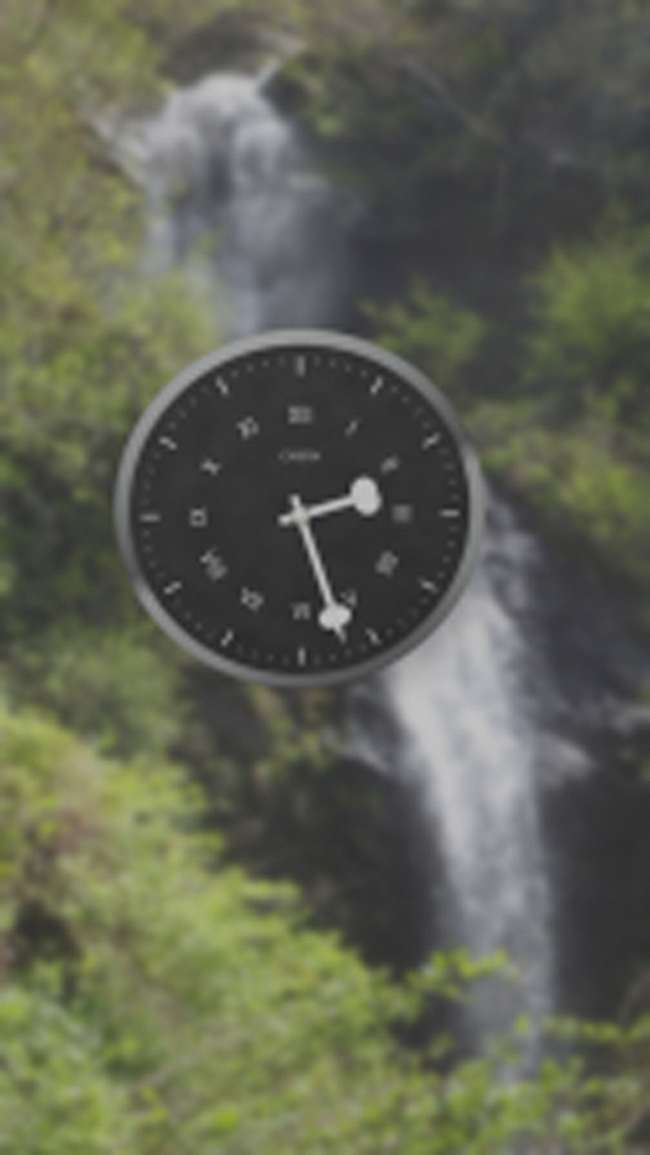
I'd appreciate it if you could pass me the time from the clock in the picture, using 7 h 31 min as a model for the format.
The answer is 2 h 27 min
